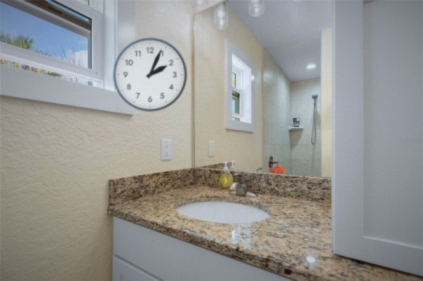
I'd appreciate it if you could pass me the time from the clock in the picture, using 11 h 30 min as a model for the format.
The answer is 2 h 04 min
